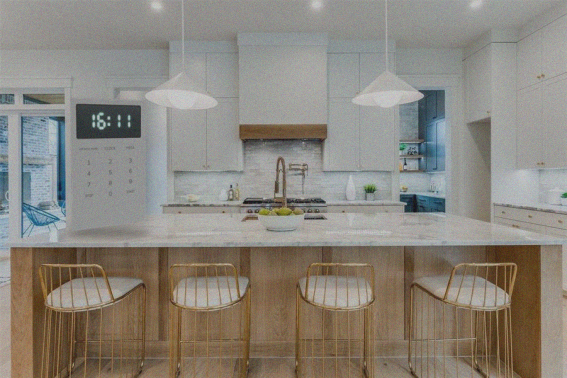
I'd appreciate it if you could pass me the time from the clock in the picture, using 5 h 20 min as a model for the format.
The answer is 16 h 11 min
